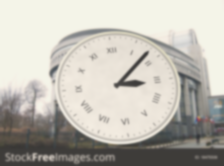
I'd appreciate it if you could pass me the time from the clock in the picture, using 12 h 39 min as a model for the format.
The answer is 3 h 08 min
